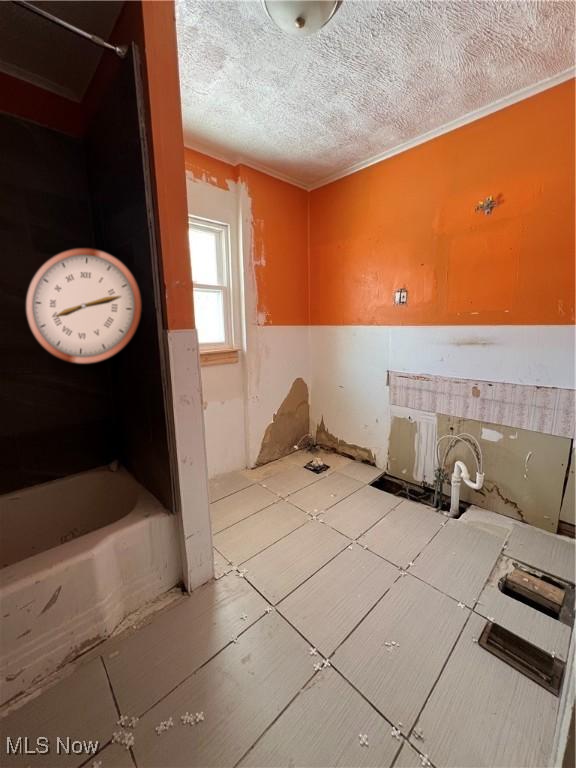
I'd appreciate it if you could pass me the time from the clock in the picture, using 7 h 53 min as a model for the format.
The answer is 8 h 12 min
